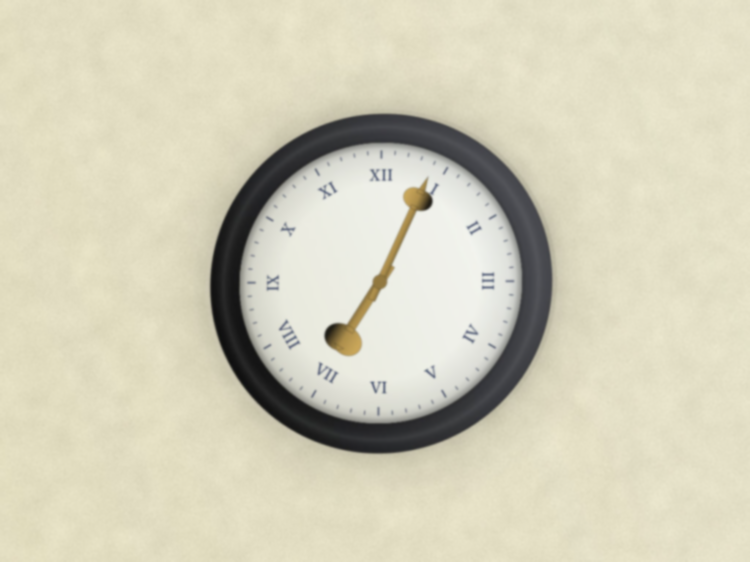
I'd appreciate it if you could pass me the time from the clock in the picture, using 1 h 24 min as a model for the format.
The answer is 7 h 04 min
